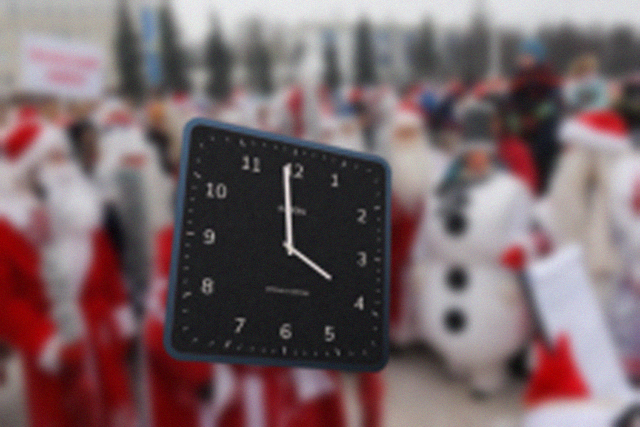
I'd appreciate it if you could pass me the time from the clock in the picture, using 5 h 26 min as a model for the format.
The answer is 3 h 59 min
